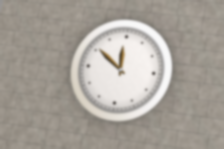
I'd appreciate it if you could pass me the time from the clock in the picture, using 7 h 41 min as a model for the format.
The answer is 11 h 51 min
